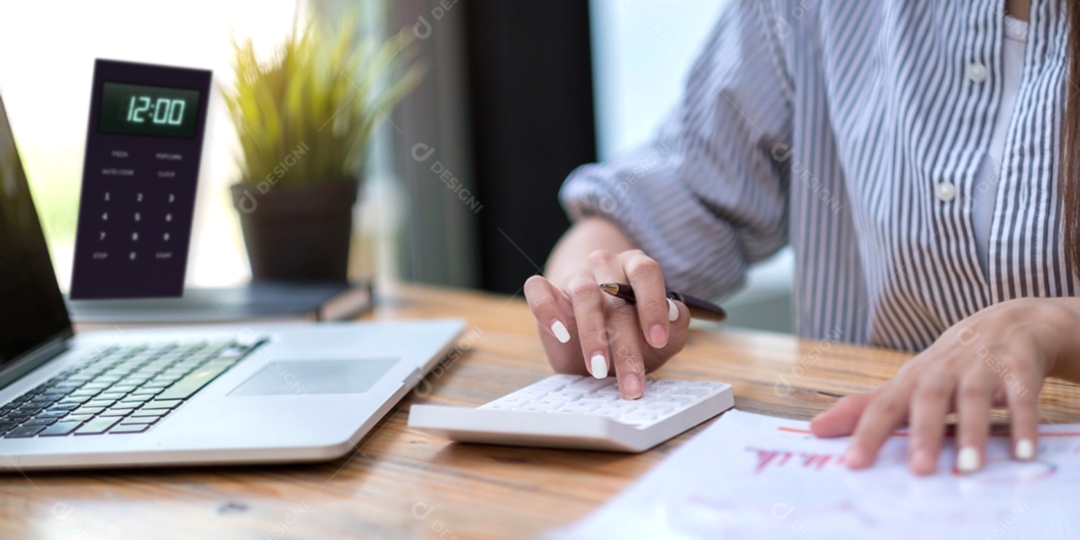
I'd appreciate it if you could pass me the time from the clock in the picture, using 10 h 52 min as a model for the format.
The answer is 12 h 00 min
